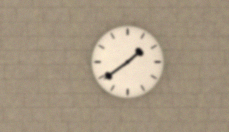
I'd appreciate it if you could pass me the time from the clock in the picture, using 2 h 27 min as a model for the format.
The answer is 1 h 39 min
